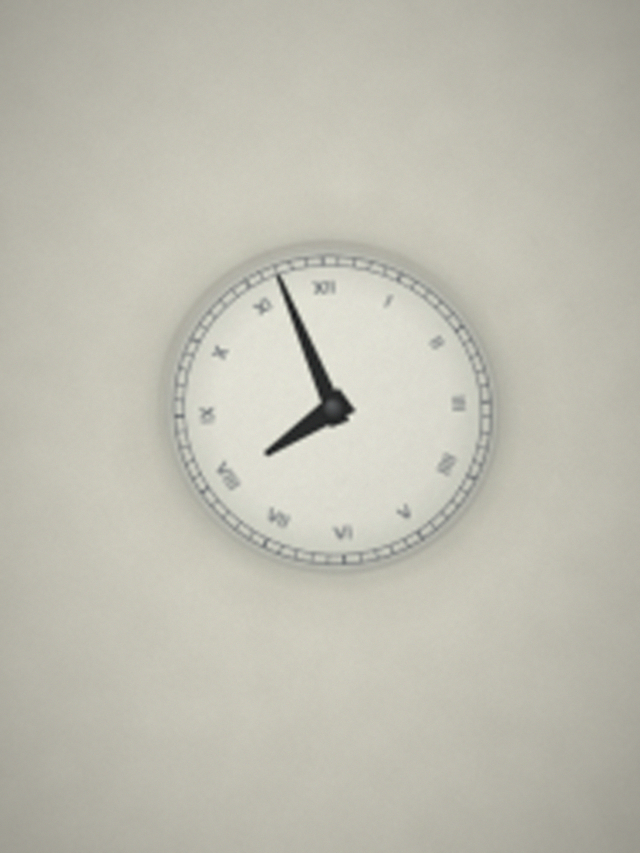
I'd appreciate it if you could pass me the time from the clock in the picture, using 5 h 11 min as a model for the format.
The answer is 7 h 57 min
